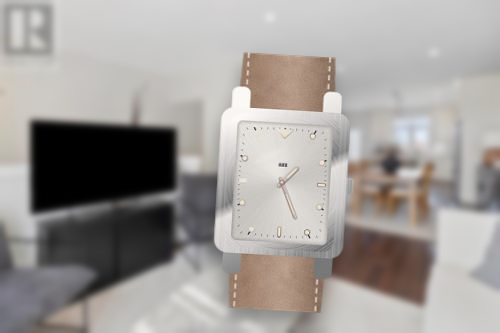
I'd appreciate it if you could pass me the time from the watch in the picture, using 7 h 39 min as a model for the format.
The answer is 1 h 26 min
